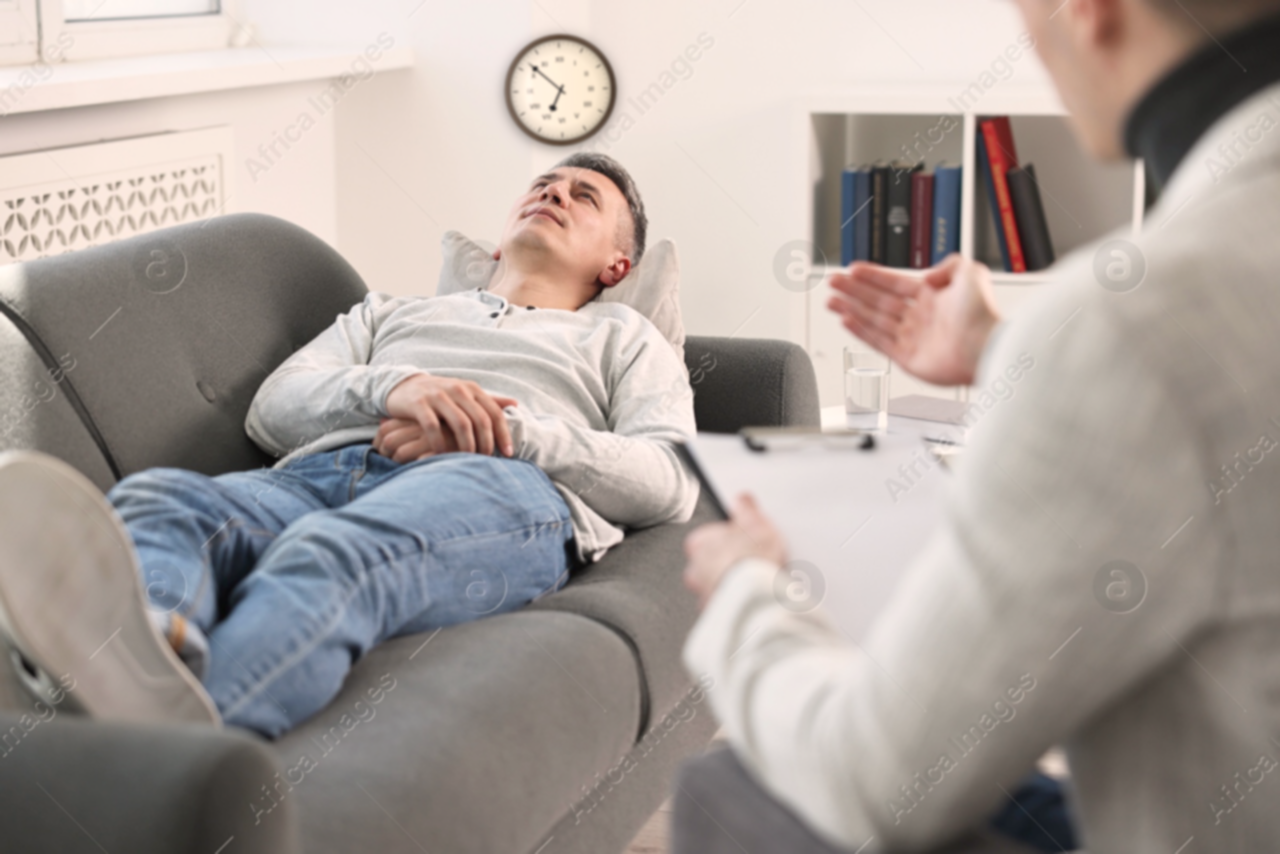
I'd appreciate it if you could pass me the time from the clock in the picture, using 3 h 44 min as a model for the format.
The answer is 6 h 52 min
